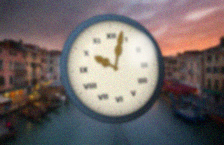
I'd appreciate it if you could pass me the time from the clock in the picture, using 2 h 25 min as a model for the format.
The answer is 10 h 03 min
